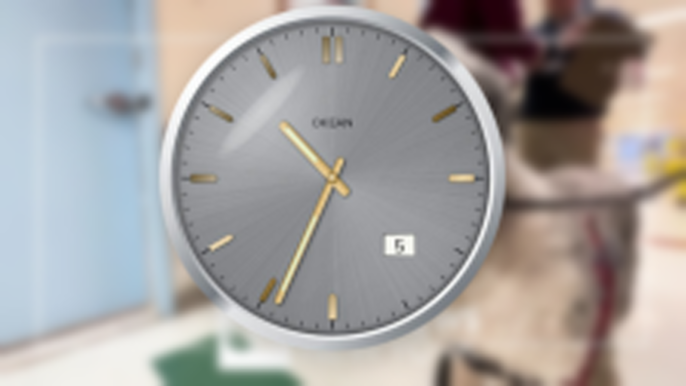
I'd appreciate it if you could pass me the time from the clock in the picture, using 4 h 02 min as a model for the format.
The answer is 10 h 34 min
